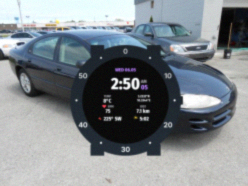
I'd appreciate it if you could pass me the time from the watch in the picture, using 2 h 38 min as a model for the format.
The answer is 2 h 50 min
